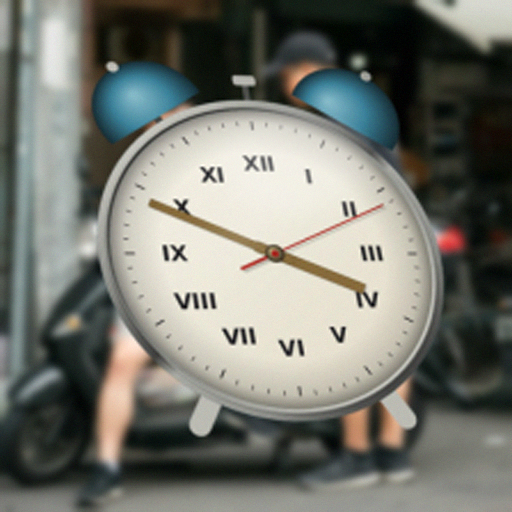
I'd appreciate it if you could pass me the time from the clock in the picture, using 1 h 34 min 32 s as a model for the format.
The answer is 3 h 49 min 11 s
